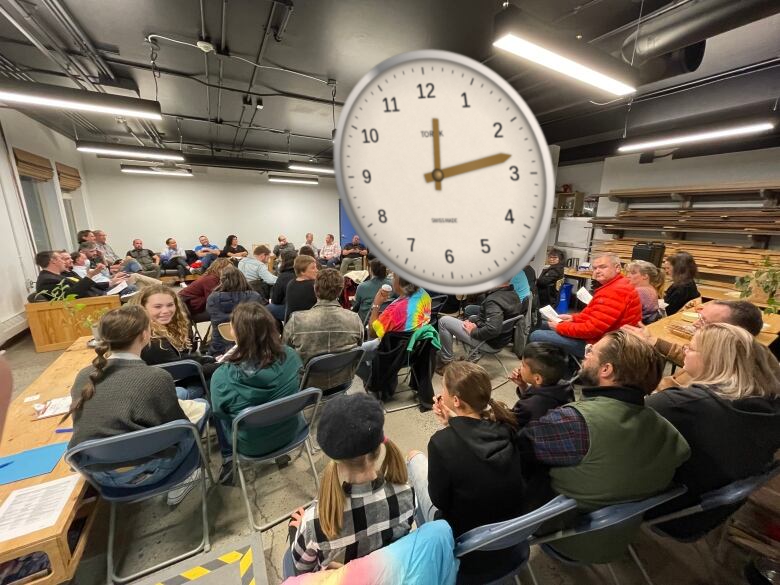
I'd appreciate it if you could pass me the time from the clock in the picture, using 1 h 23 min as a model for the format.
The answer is 12 h 13 min
